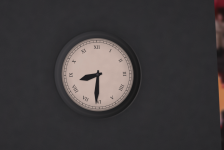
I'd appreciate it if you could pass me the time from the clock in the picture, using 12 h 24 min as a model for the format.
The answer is 8 h 31 min
